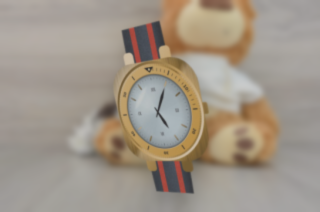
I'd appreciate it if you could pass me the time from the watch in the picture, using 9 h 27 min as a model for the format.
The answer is 5 h 05 min
